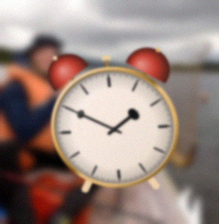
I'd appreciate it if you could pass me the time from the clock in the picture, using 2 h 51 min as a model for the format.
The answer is 1 h 50 min
